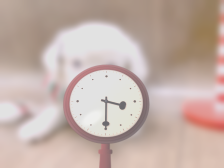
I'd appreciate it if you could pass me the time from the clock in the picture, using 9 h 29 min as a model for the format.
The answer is 3 h 30 min
